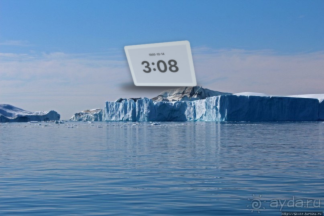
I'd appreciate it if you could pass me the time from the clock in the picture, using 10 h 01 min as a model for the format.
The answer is 3 h 08 min
